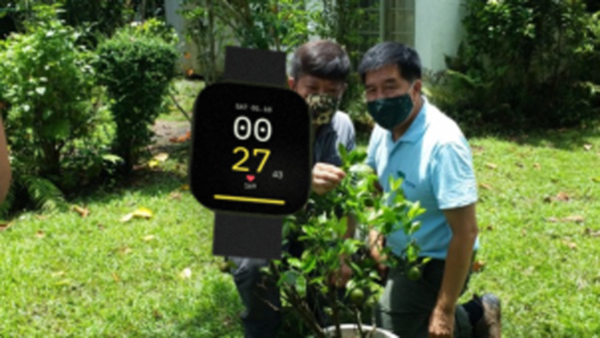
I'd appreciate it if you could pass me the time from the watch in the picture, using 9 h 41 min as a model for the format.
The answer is 0 h 27 min
